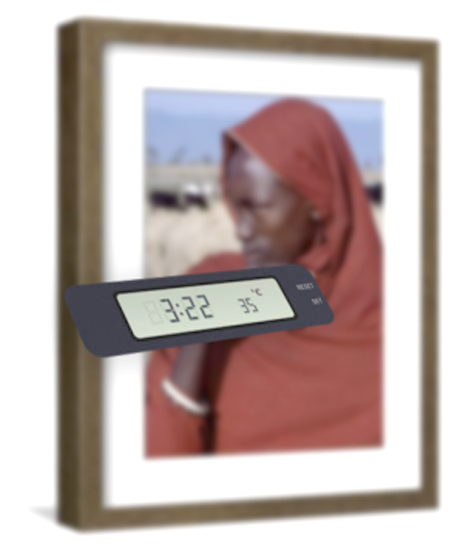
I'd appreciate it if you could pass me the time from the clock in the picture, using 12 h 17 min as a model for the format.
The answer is 3 h 22 min
